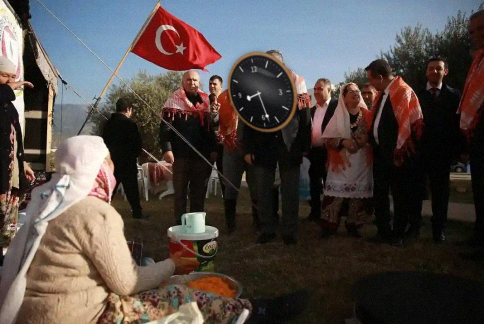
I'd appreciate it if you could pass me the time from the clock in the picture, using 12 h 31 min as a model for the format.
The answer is 8 h 28 min
